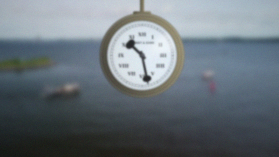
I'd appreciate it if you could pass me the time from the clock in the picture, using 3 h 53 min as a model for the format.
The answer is 10 h 28 min
